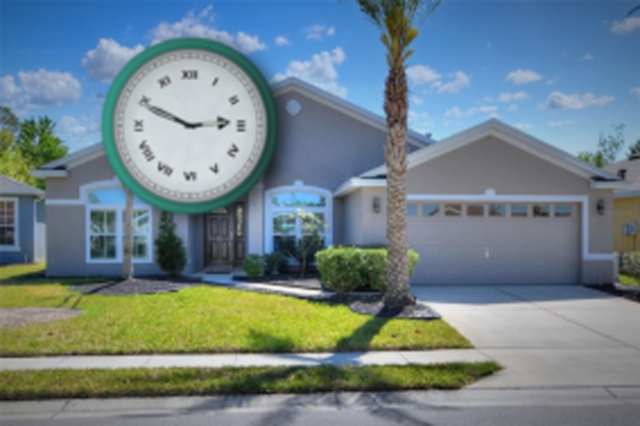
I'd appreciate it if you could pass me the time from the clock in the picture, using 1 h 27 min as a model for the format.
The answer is 2 h 49 min
